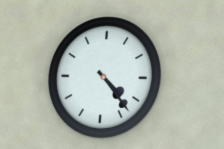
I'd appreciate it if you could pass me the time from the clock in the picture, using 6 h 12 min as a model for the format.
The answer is 4 h 23 min
